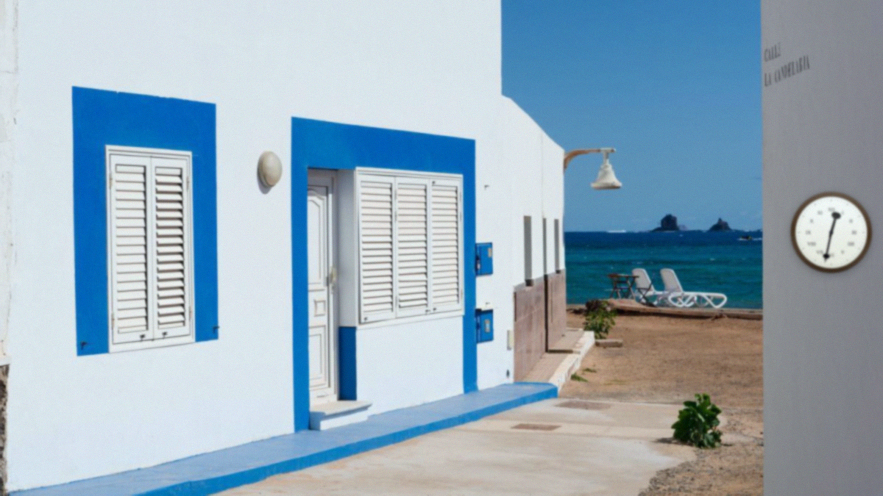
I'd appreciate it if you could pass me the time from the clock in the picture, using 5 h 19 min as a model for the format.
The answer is 12 h 32 min
